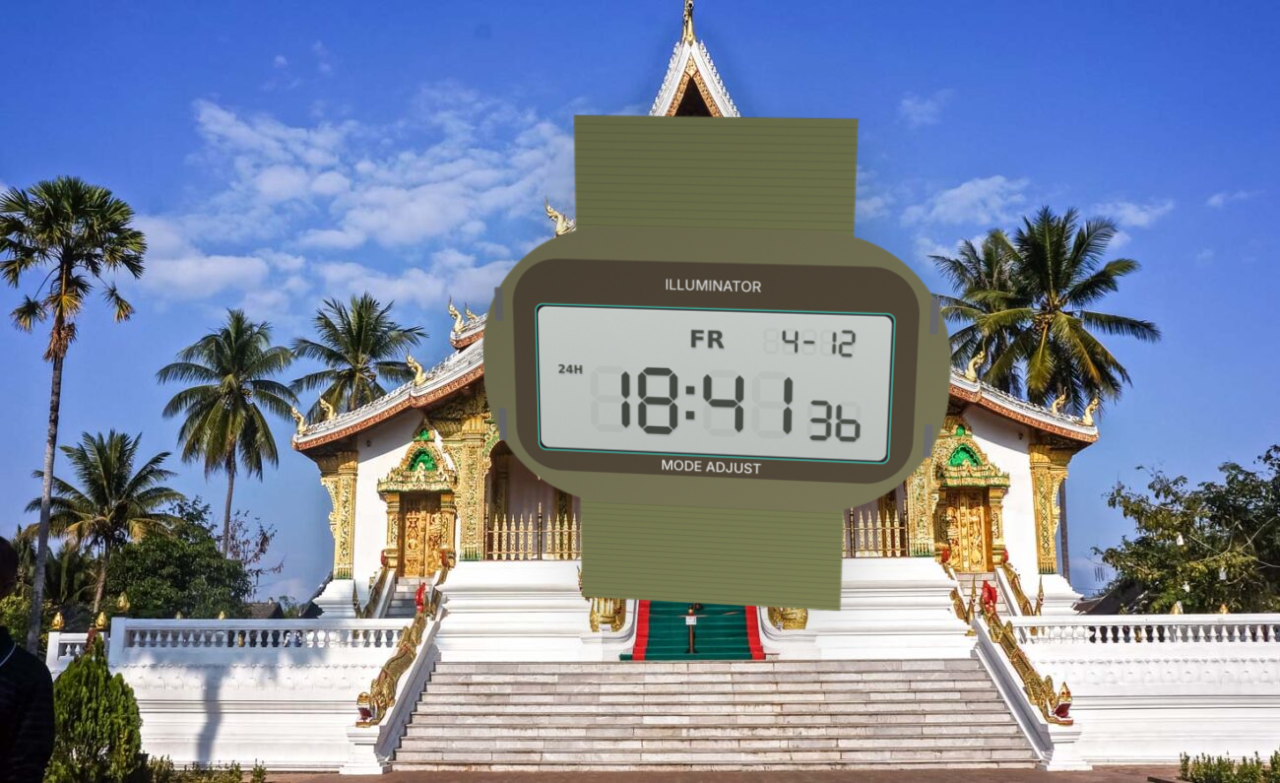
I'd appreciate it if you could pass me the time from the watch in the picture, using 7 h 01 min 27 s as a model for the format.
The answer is 18 h 41 min 36 s
